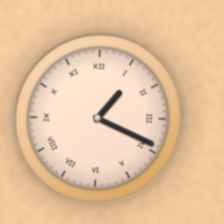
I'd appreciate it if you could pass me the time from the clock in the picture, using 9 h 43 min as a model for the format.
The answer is 1 h 19 min
